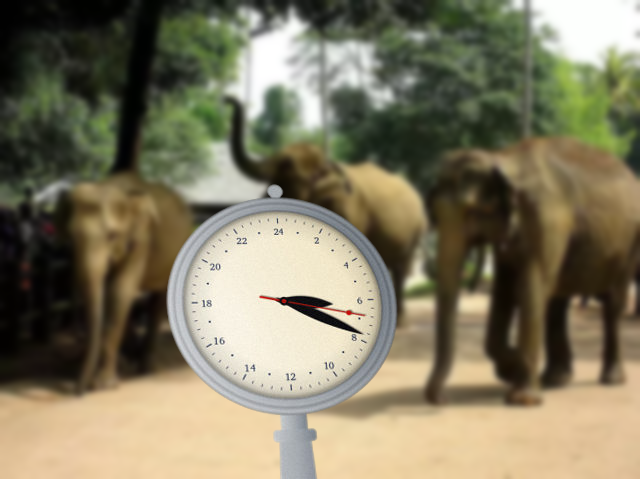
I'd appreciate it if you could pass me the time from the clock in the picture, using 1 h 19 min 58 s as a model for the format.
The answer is 6 h 19 min 17 s
